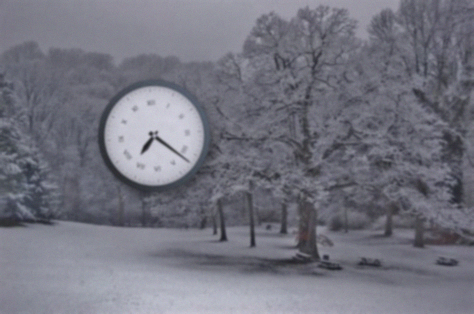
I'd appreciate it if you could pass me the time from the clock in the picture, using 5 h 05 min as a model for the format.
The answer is 7 h 22 min
